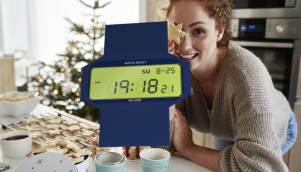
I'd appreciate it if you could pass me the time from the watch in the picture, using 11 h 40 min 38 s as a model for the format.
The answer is 19 h 18 min 21 s
